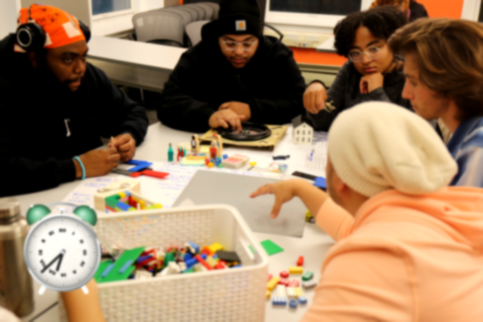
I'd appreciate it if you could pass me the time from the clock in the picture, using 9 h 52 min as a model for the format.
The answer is 6 h 38 min
